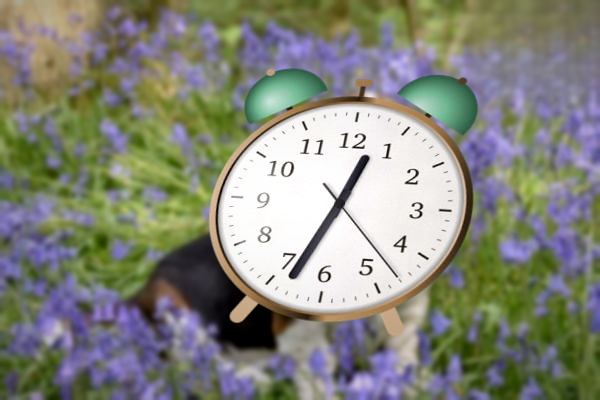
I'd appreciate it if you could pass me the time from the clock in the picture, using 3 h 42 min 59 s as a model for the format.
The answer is 12 h 33 min 23 s
